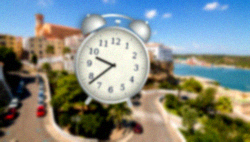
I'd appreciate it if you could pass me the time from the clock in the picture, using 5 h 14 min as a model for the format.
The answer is 9 h 38 min
